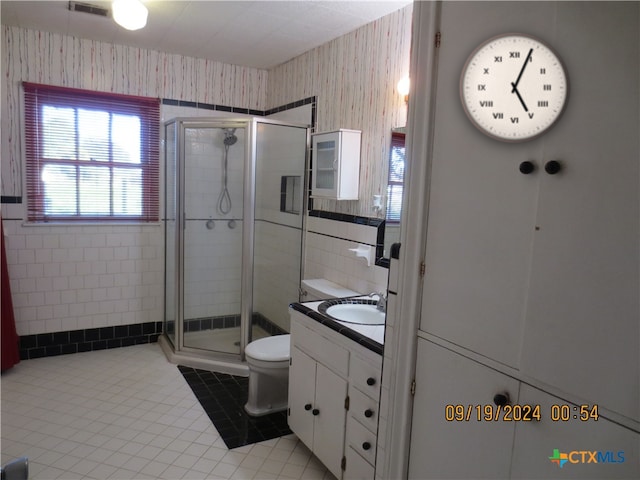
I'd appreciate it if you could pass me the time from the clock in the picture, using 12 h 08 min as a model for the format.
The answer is 5 h 04 min
